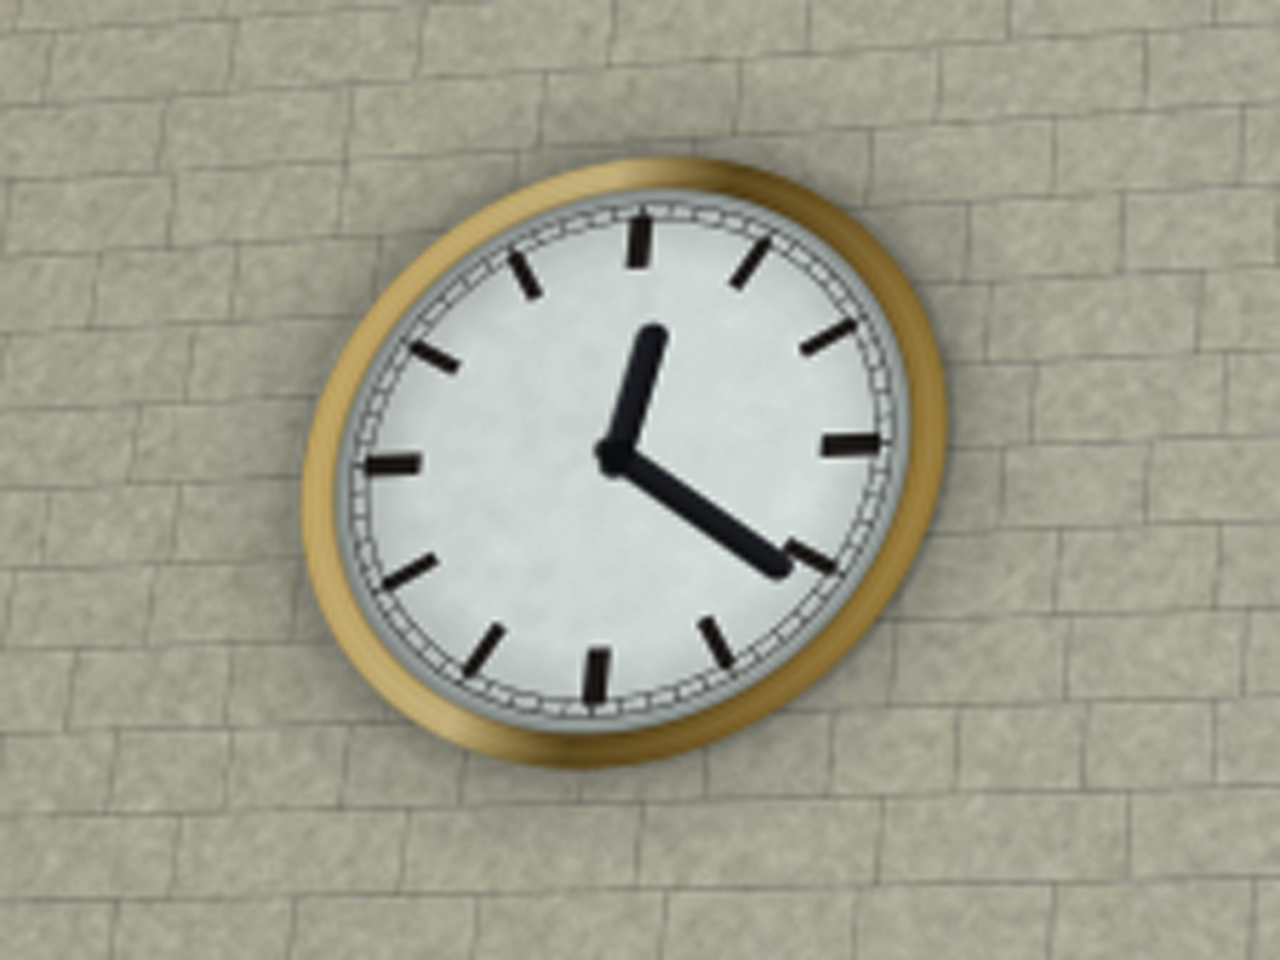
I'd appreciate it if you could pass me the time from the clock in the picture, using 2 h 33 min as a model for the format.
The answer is 12 h 21 min
